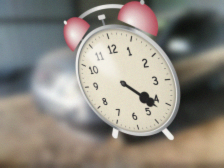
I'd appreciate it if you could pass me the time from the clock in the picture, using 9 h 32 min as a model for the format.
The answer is 4 h 22 min
